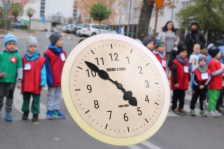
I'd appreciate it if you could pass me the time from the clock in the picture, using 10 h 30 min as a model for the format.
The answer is 4 h 52 min
